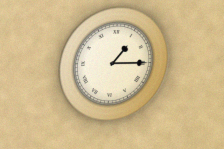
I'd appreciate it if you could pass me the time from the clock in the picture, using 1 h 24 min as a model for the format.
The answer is 1 h 15 min
